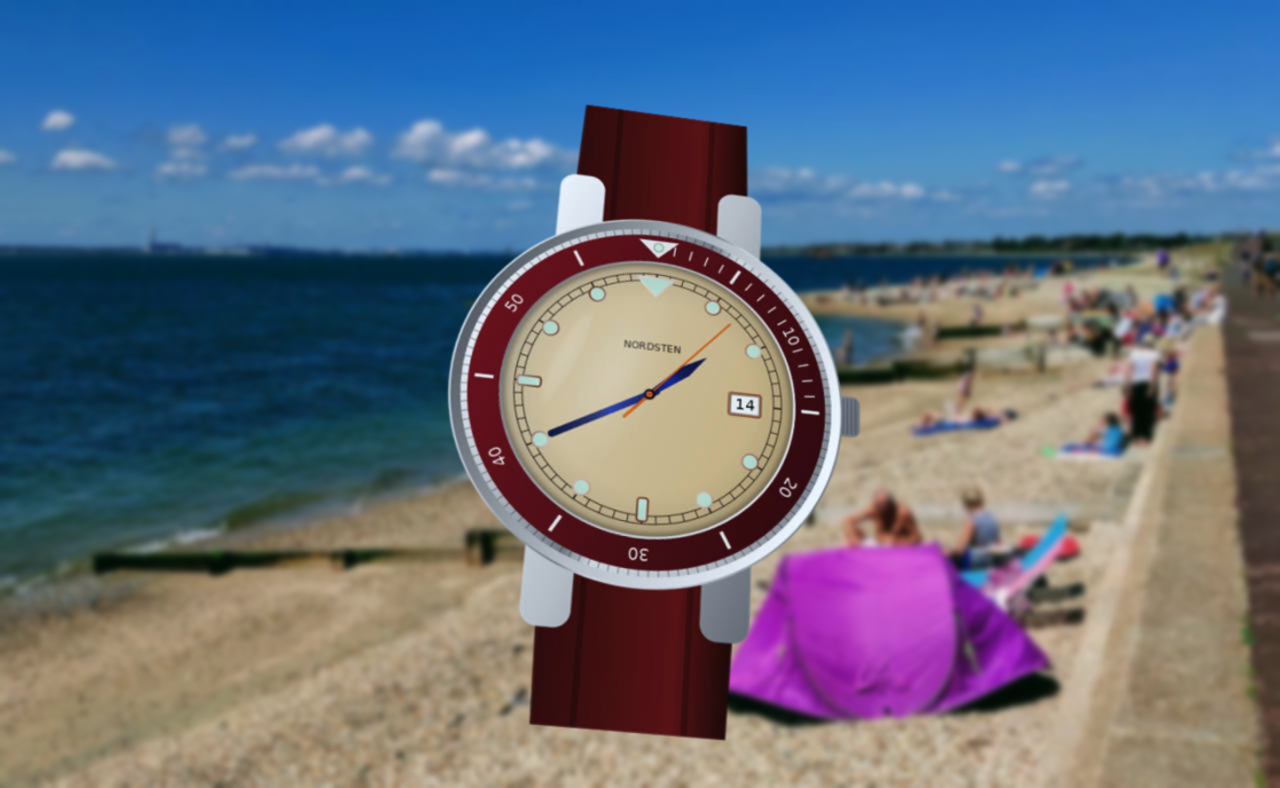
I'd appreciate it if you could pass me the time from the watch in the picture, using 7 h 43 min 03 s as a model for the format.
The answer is 1 h 40 min 07 s
